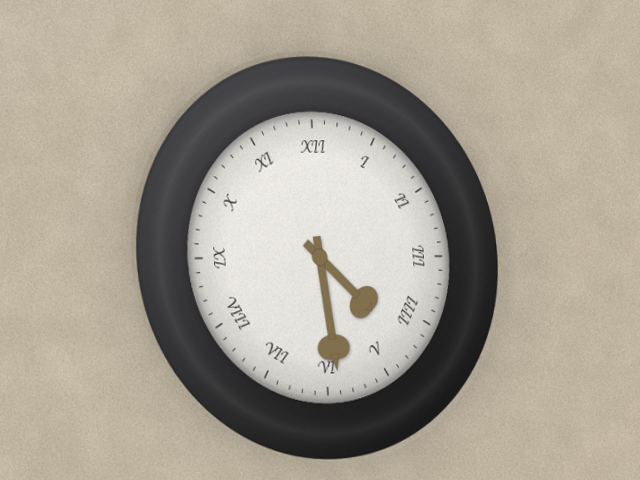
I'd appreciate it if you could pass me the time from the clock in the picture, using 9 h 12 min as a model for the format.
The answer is 4 h 29 min
